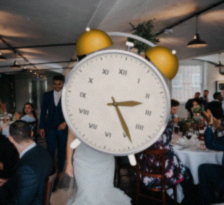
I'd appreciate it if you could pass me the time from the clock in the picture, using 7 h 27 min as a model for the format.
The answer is 2 h 24 min
